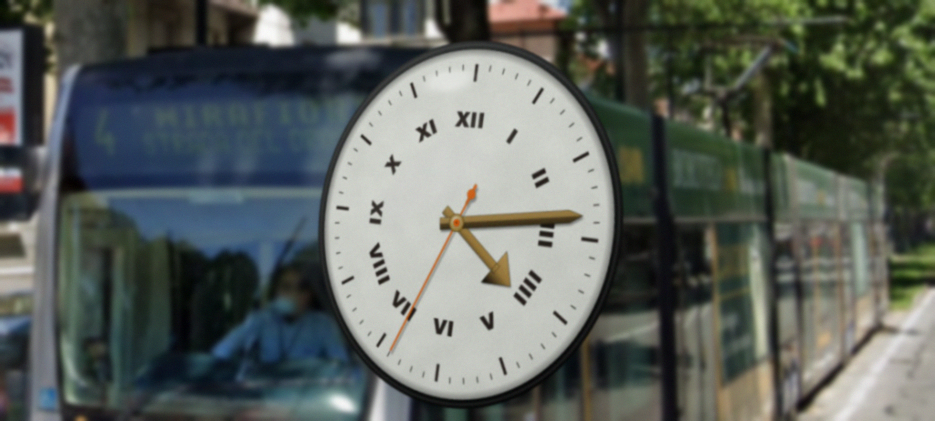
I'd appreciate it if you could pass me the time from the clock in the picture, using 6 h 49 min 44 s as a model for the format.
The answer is 4 h 13 min 34 s
